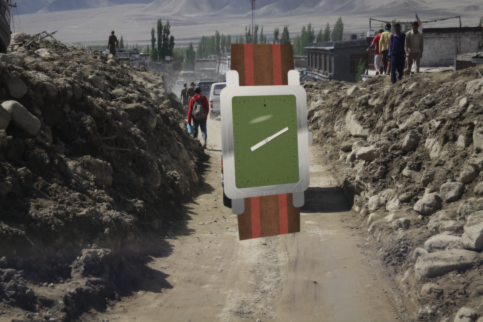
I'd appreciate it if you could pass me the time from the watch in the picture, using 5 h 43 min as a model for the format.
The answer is 8 h 11 min
